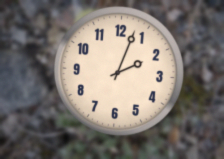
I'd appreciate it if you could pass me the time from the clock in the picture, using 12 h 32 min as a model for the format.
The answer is 2 h 03 min
